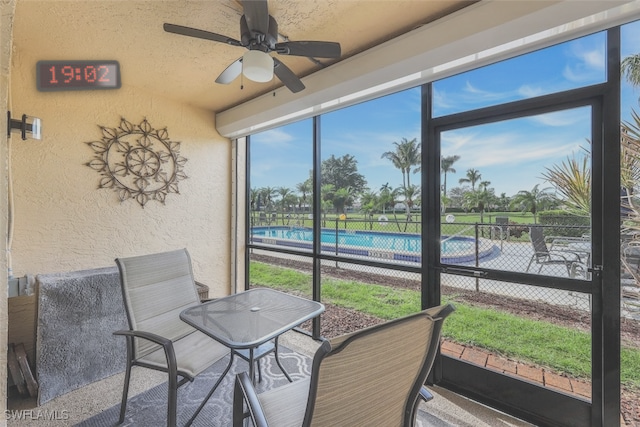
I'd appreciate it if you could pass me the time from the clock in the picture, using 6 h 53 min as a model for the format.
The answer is 19 h 02 min
